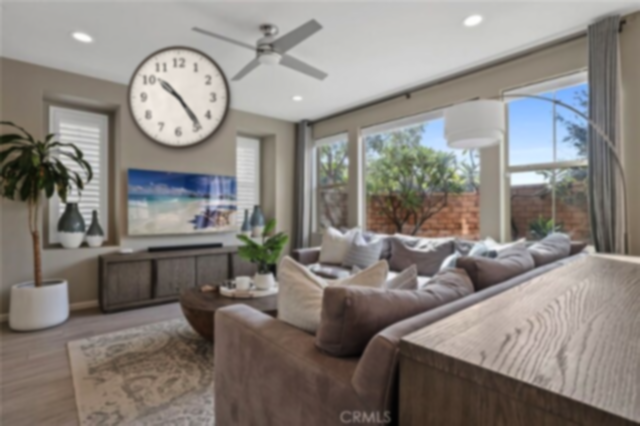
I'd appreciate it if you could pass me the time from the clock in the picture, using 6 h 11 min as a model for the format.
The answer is 10 h 24 min
